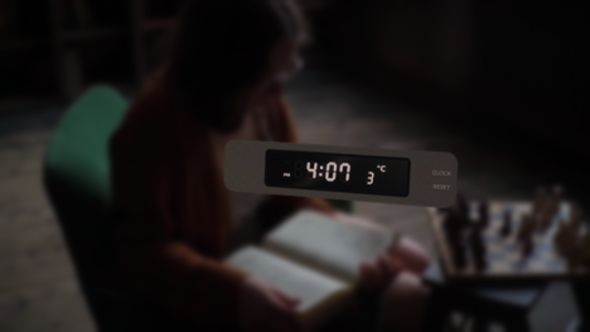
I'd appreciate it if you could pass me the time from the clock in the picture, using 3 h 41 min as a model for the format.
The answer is 4 h 07 min
